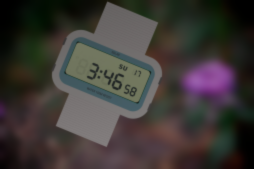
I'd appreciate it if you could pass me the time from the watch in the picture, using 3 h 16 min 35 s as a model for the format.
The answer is 3 h 46 min 58 s
